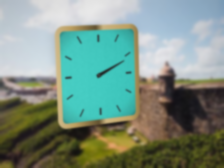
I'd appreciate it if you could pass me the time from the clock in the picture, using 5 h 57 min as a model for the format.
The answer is 2 h 11 min
